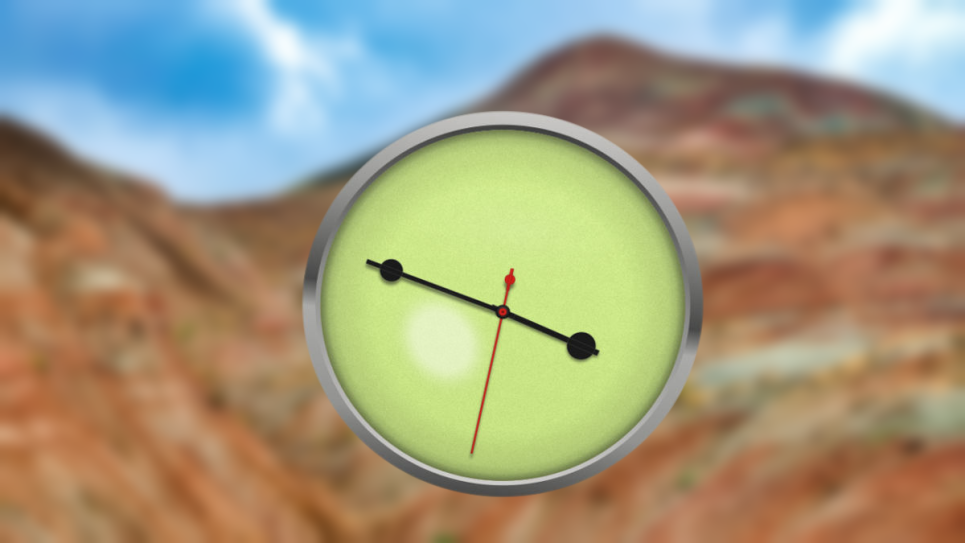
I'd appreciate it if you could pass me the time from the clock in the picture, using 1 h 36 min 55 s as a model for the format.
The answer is 3 h 48 min 32 s
